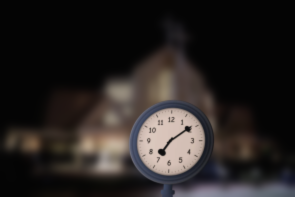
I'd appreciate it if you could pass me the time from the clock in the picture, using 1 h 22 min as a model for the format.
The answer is 7 h 09 min
